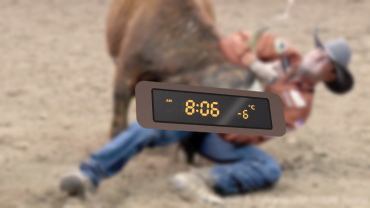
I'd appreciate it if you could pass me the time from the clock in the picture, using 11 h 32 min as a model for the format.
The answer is 8 h 06 min
